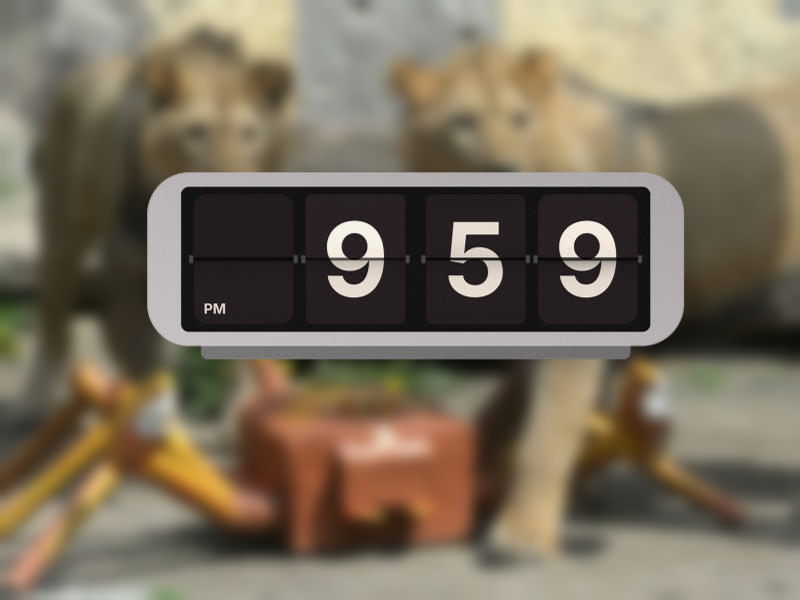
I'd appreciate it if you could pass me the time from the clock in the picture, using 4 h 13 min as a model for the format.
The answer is 9 h 59 min
